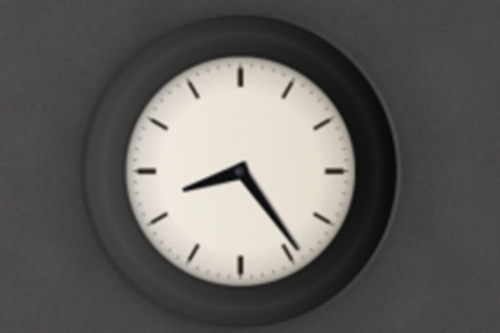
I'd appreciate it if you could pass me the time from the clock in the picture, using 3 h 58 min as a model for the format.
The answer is 8 h 24 min
